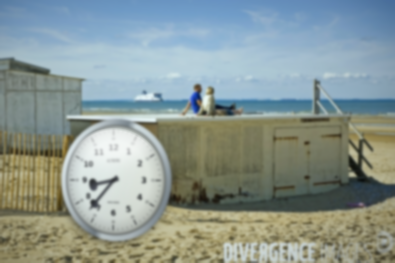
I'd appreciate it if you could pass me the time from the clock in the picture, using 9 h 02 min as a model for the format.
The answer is 8 h 37 min
